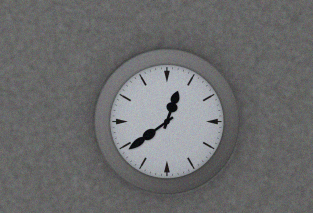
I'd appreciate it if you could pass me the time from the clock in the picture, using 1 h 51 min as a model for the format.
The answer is 12 h 39 min
